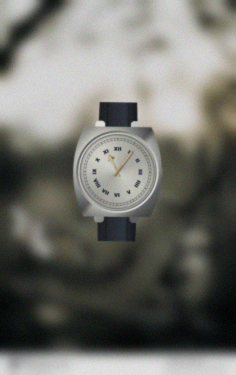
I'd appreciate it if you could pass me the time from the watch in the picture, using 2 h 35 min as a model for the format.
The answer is 11 h 06 min
